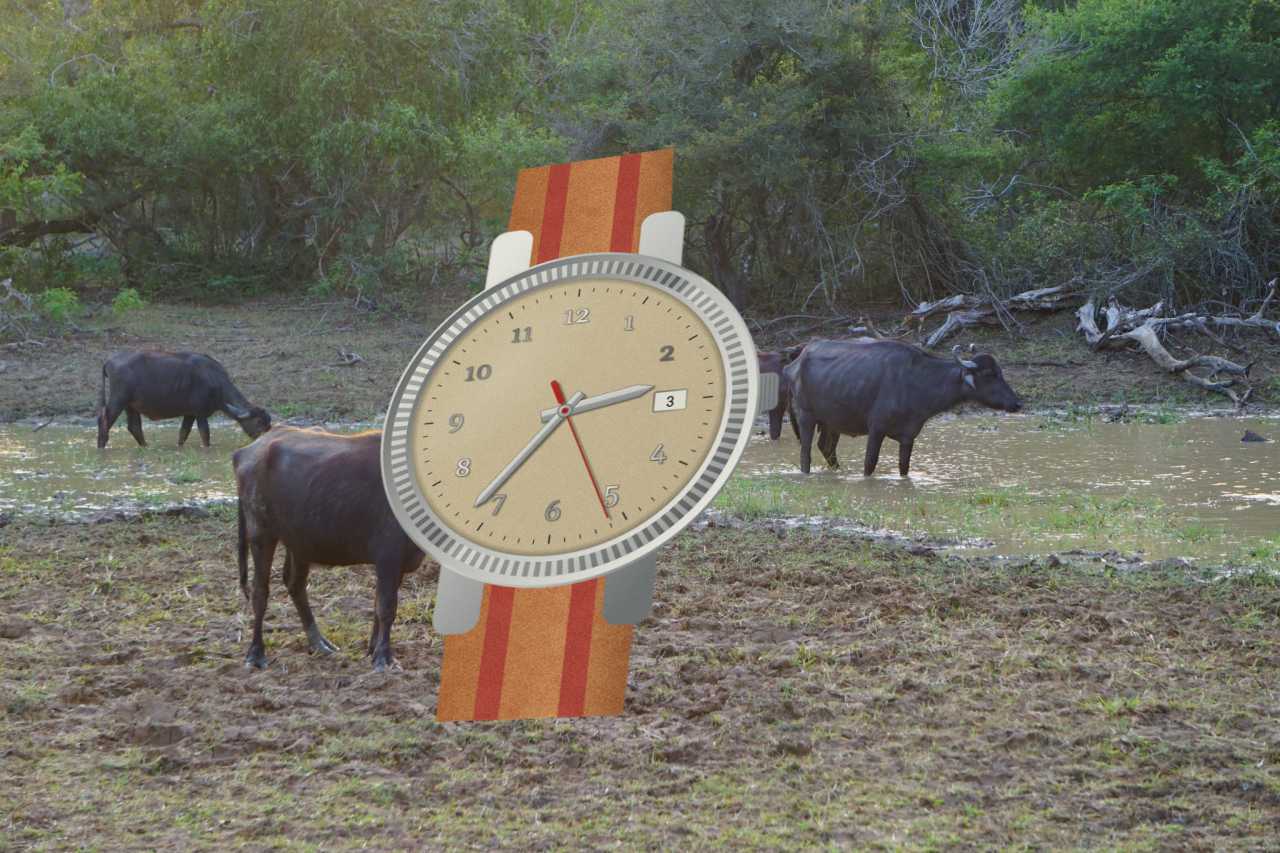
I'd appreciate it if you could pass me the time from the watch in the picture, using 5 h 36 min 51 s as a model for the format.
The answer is 2 h 36 min 26 s
